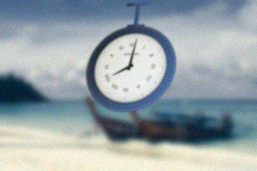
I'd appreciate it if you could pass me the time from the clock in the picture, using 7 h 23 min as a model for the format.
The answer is 8 h 01 min
